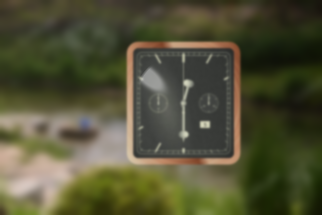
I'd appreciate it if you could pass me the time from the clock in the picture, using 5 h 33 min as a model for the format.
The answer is 12 h 30 min
